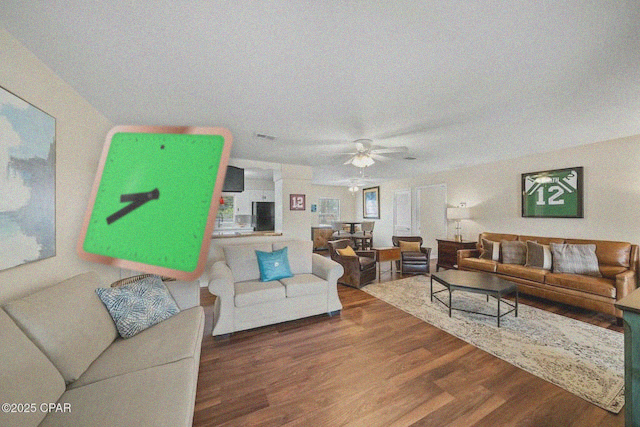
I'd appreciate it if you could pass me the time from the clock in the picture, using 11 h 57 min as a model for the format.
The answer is 8 h 39 min
